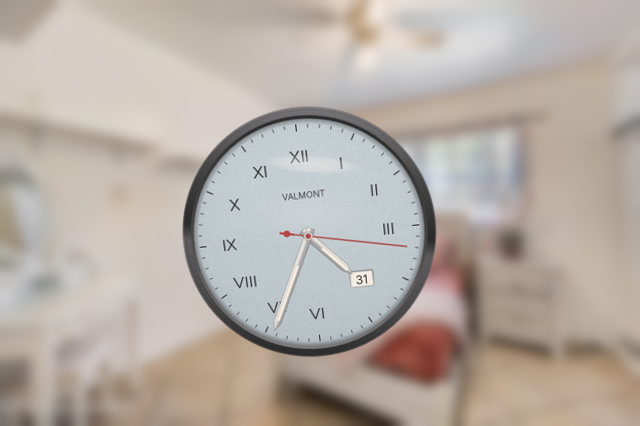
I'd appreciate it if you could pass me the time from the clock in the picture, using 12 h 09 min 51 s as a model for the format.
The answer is 4 h 34 min 17 s
